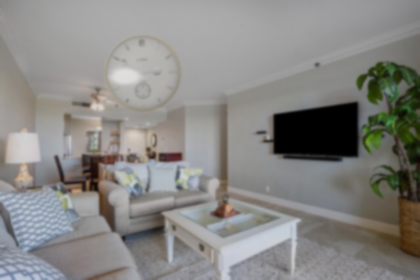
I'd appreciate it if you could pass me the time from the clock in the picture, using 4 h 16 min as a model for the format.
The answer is 2 h 50 min
